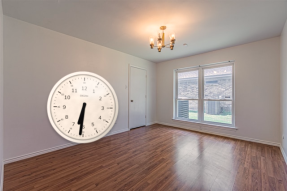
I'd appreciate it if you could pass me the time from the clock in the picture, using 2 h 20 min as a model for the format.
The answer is 6 h 31 min
